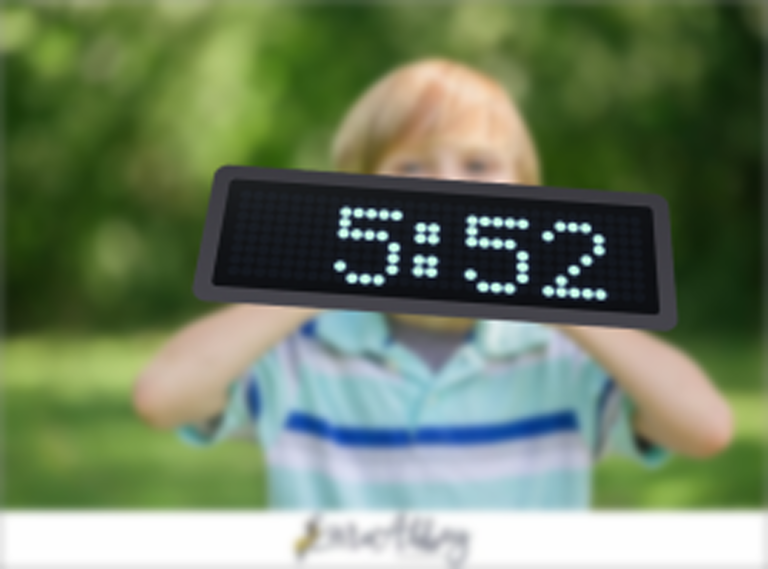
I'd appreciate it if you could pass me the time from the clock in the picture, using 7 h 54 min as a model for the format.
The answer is 5 h 52 min
